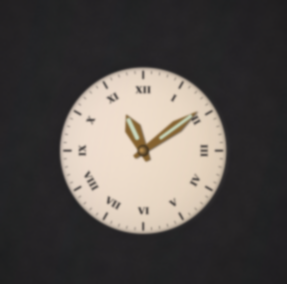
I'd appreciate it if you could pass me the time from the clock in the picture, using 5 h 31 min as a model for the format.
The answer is 11 h 09 min
